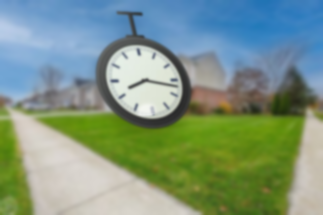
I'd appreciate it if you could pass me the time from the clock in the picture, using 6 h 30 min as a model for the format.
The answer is 8 h 17 min
